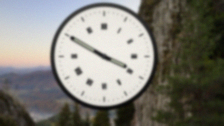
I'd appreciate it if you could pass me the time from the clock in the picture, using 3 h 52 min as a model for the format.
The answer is 3 h 50 min
